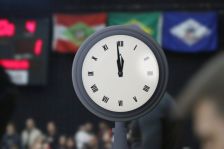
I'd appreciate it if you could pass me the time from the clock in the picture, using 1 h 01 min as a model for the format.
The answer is 11 h 59 min
